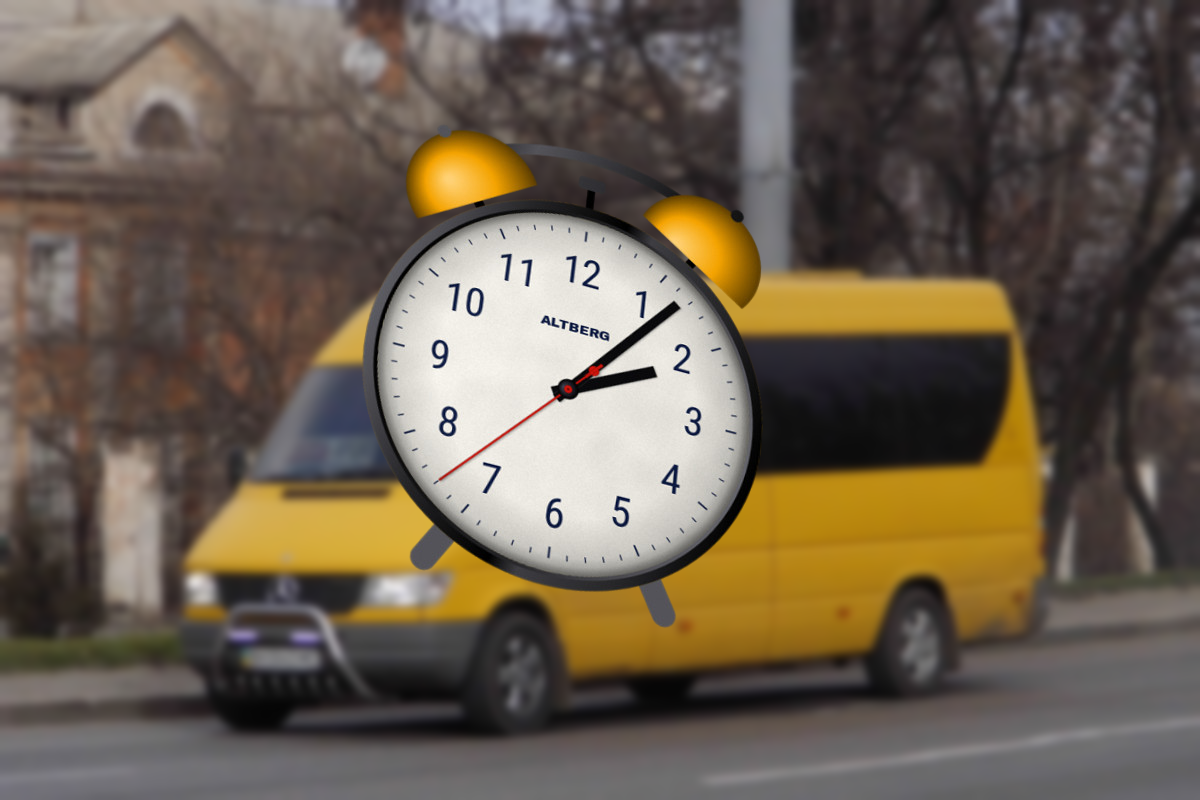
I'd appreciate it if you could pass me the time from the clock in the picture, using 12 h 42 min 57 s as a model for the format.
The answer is 2 h 06 min 37 s
